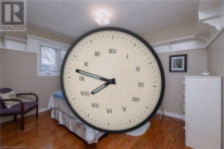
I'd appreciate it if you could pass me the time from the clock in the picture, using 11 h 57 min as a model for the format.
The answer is 7 h 47 min
